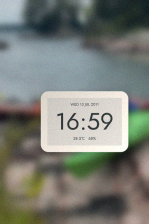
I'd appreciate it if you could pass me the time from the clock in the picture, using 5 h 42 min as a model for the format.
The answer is 16 h 59 min
